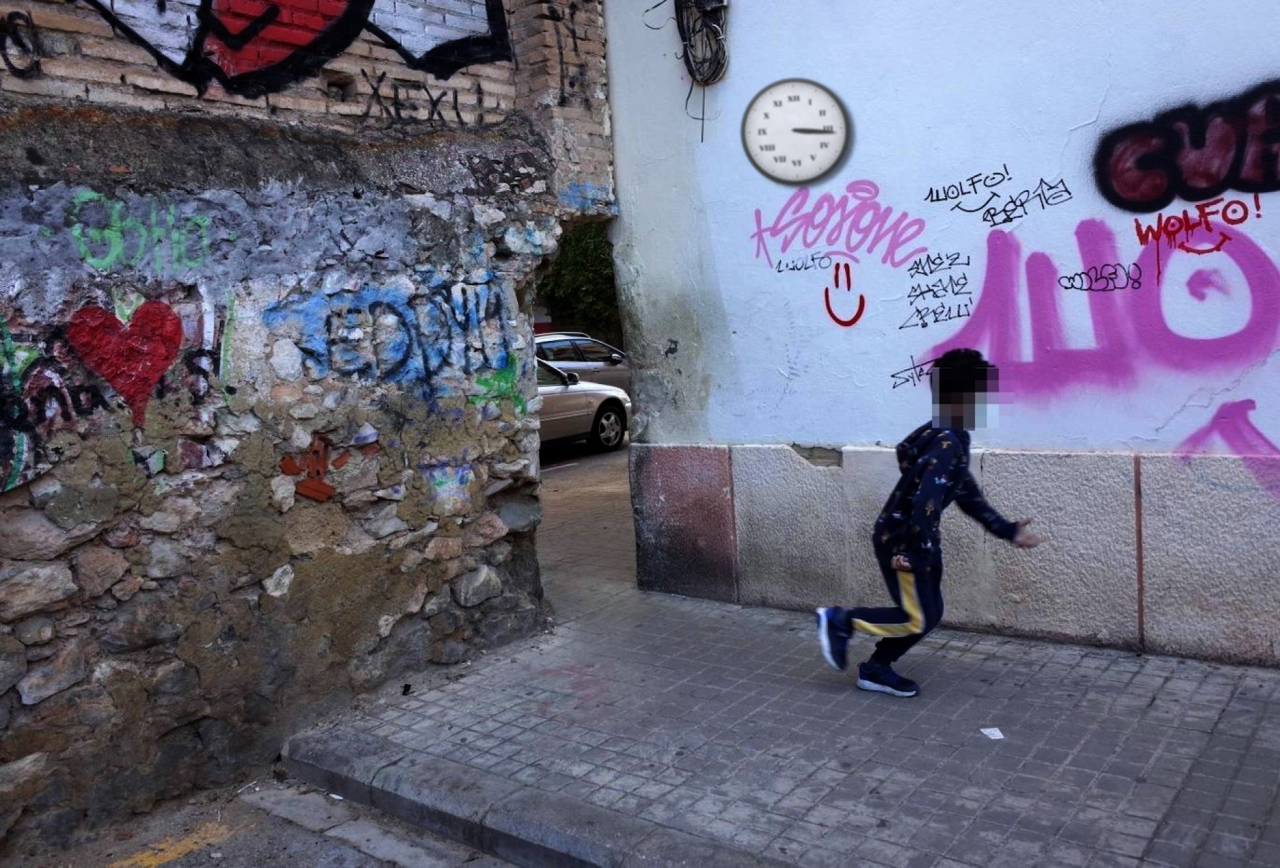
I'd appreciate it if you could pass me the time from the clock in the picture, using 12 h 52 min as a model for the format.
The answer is 3 h 16 min
